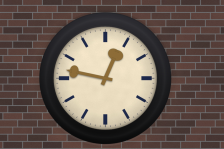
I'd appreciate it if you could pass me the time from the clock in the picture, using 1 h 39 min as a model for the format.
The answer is 12 h 47 min
